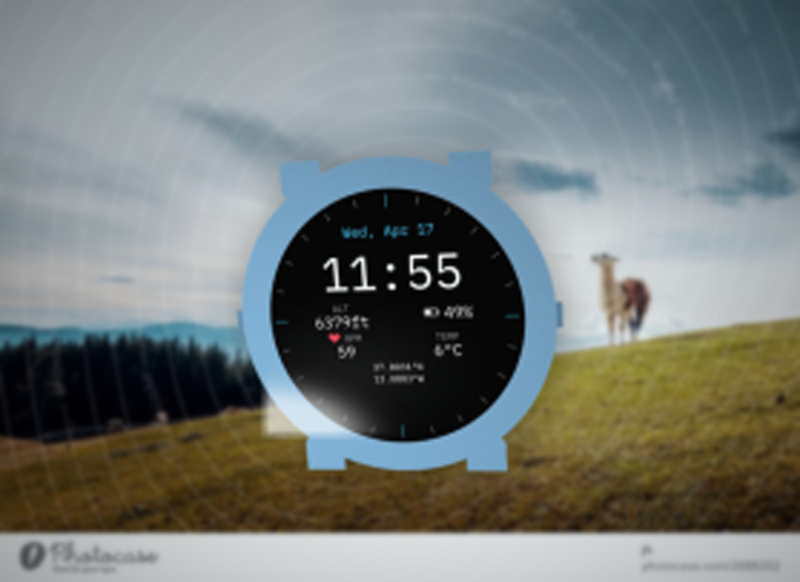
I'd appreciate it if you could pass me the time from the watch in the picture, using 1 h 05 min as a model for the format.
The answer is 11 h 55 min
